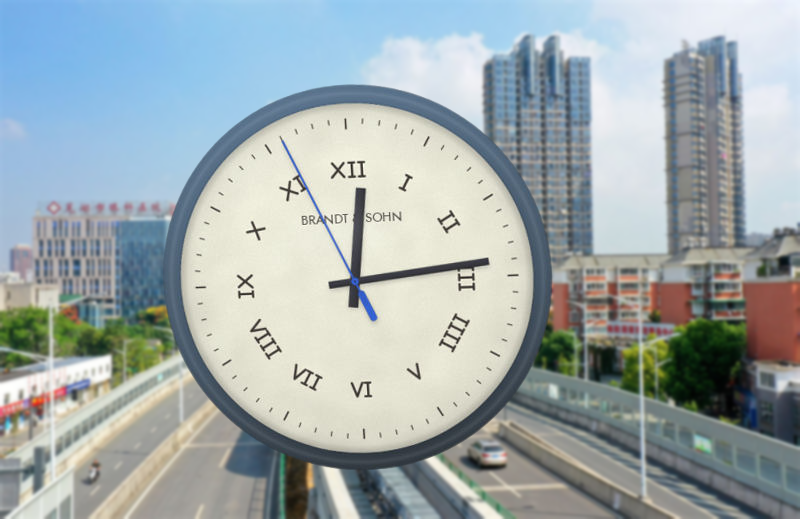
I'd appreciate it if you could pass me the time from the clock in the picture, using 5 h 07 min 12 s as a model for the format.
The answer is 12 h 13 min 56 s
